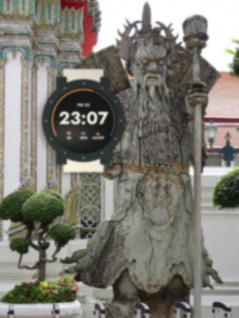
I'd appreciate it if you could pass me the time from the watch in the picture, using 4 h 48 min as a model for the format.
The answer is 23 h 07 min
